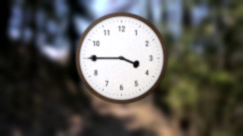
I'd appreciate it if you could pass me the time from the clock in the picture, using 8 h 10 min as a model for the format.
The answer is 3 h 45 min
